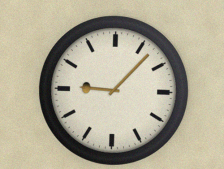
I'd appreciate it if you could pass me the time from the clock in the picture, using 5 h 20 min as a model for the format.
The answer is 9 h 07 min
